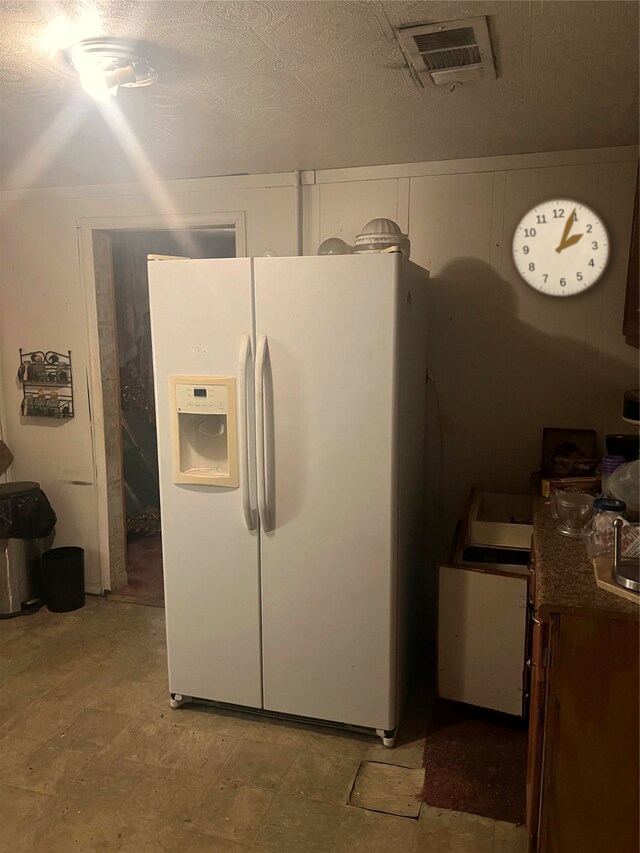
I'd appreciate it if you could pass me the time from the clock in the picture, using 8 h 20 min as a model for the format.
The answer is 2 h 04 min
